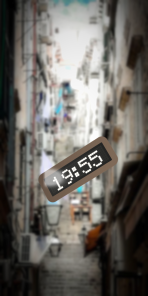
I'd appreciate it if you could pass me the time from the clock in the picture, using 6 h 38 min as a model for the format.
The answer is 19 h 55 min
